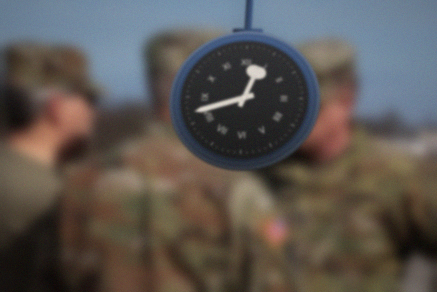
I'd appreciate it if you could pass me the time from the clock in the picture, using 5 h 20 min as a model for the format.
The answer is 12 h 42 min
